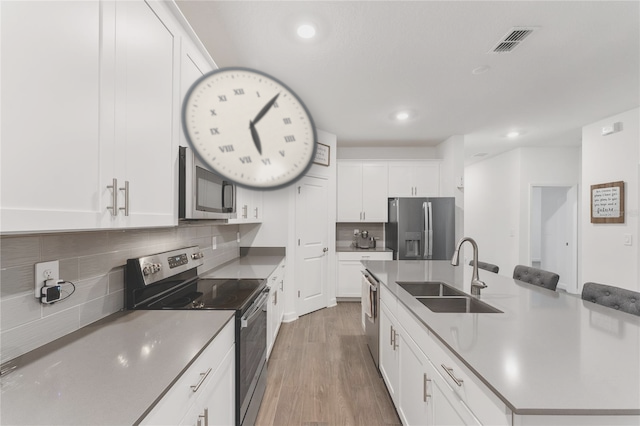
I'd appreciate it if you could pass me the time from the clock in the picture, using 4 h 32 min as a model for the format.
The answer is 6 h 09 min
